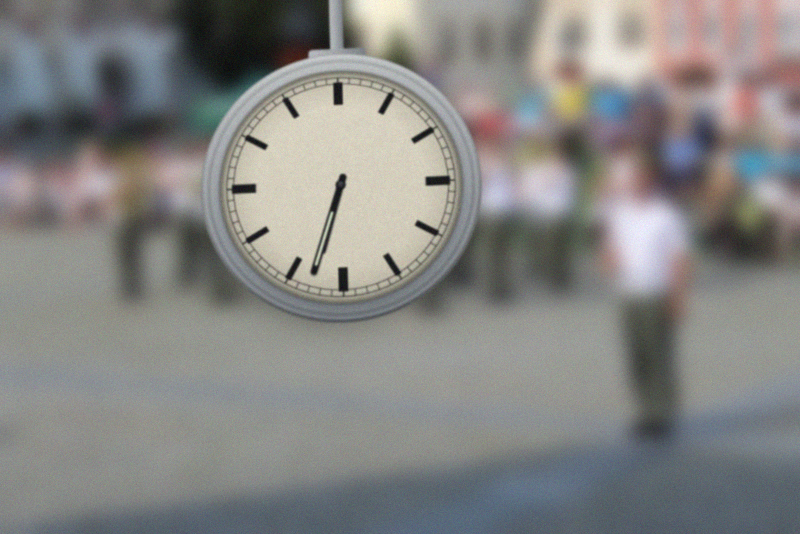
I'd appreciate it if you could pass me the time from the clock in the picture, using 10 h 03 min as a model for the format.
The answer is 6 h 33 min
